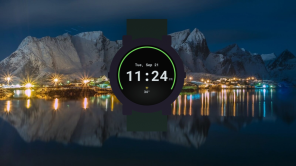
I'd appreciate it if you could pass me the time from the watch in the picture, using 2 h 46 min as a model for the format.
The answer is 11 h 24 min
